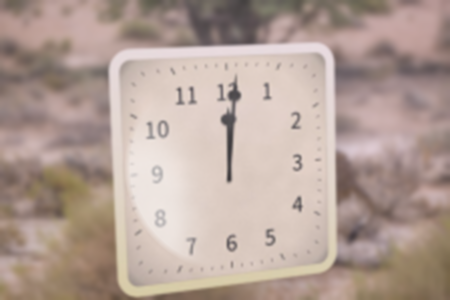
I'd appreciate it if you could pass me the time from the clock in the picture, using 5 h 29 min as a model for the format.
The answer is 12 h 01 min
